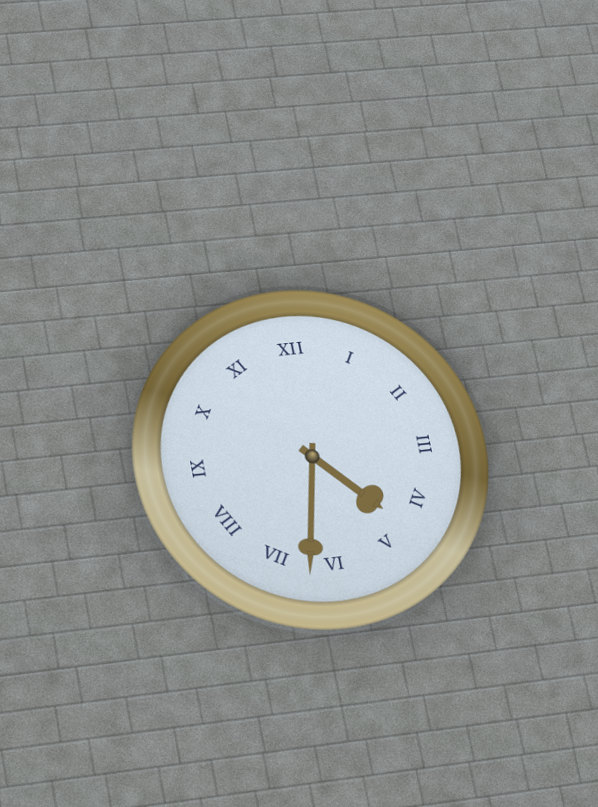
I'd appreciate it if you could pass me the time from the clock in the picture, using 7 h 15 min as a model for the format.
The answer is 4 h 32 min
